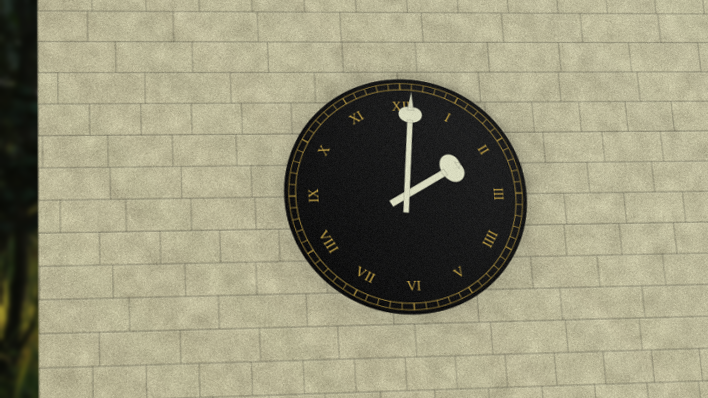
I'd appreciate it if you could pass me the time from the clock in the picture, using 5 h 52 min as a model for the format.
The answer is 2 h 01 min
